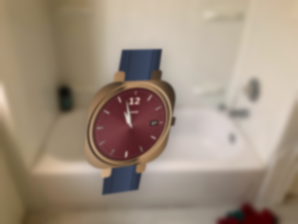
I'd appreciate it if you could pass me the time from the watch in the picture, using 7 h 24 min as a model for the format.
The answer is 10 h 57 min
